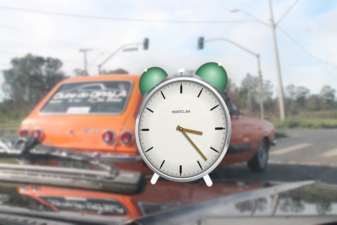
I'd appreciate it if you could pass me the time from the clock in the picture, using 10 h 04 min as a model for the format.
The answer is 3 h 23 min
